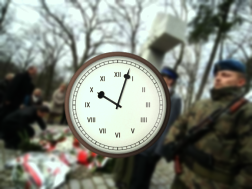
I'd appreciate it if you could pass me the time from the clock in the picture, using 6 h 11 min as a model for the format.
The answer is 10 h 03 min
